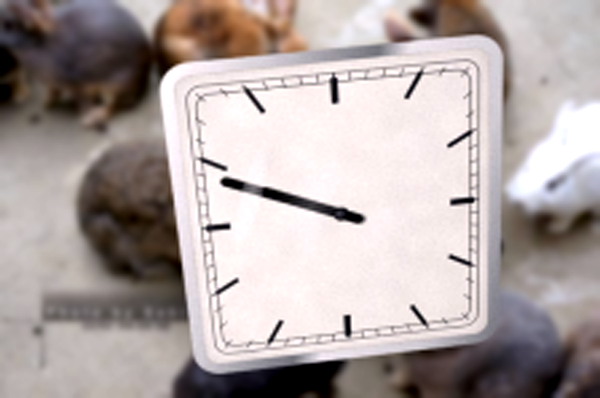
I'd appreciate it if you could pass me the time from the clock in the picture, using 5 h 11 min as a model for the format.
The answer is 9 h 49 min
